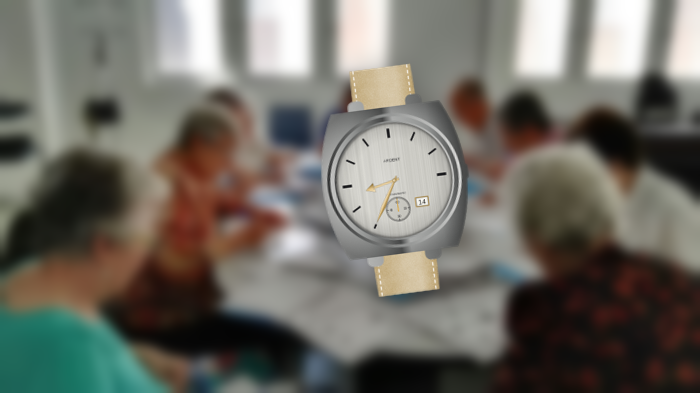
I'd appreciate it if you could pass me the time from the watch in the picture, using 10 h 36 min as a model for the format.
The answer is 8 h 35 min
